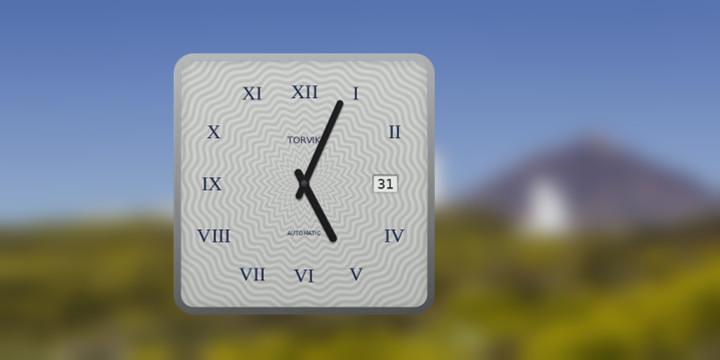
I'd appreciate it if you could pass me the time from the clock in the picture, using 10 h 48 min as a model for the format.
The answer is 5 h 04 min
